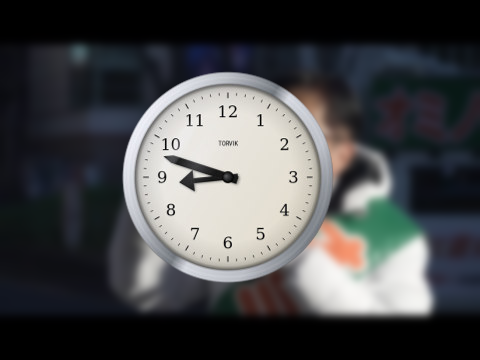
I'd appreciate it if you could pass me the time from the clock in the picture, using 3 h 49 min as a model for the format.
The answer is 8 h 48 min
